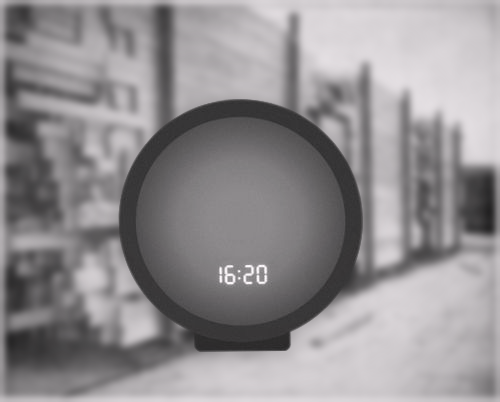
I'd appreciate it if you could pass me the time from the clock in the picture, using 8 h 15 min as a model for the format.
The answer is 16 h 20 min
